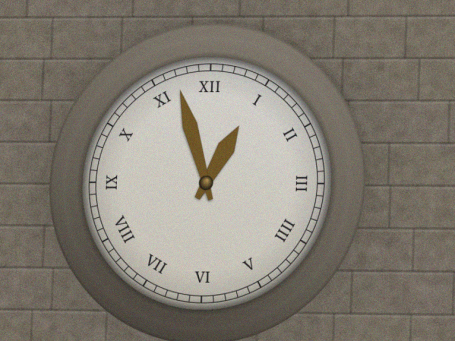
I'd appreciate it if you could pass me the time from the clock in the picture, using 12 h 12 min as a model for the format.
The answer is 12 h 57 min
